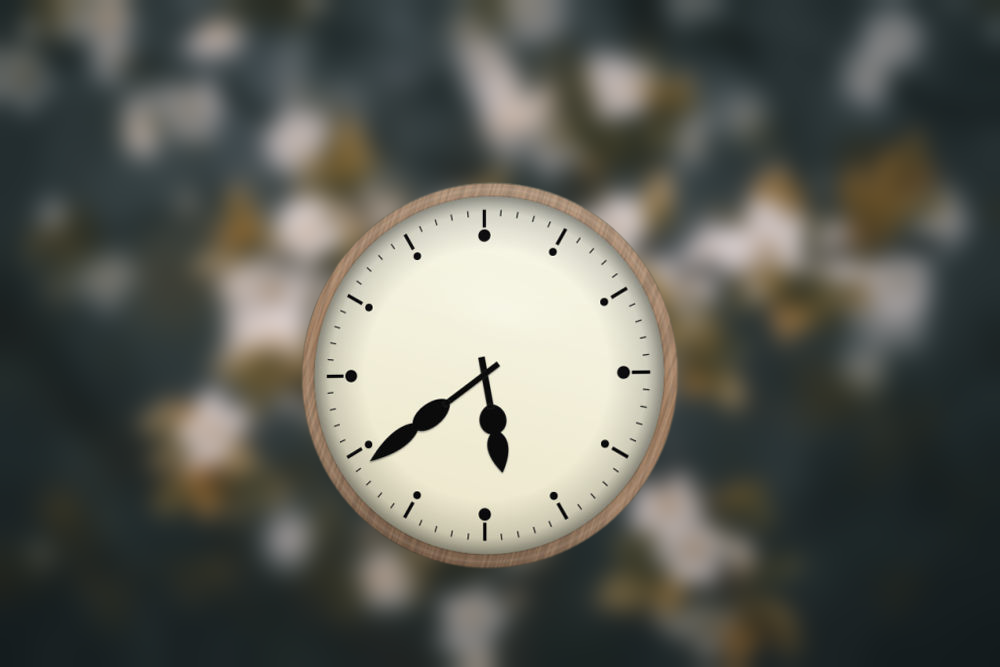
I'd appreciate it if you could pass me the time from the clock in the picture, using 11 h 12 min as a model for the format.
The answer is 5 h 39 min
